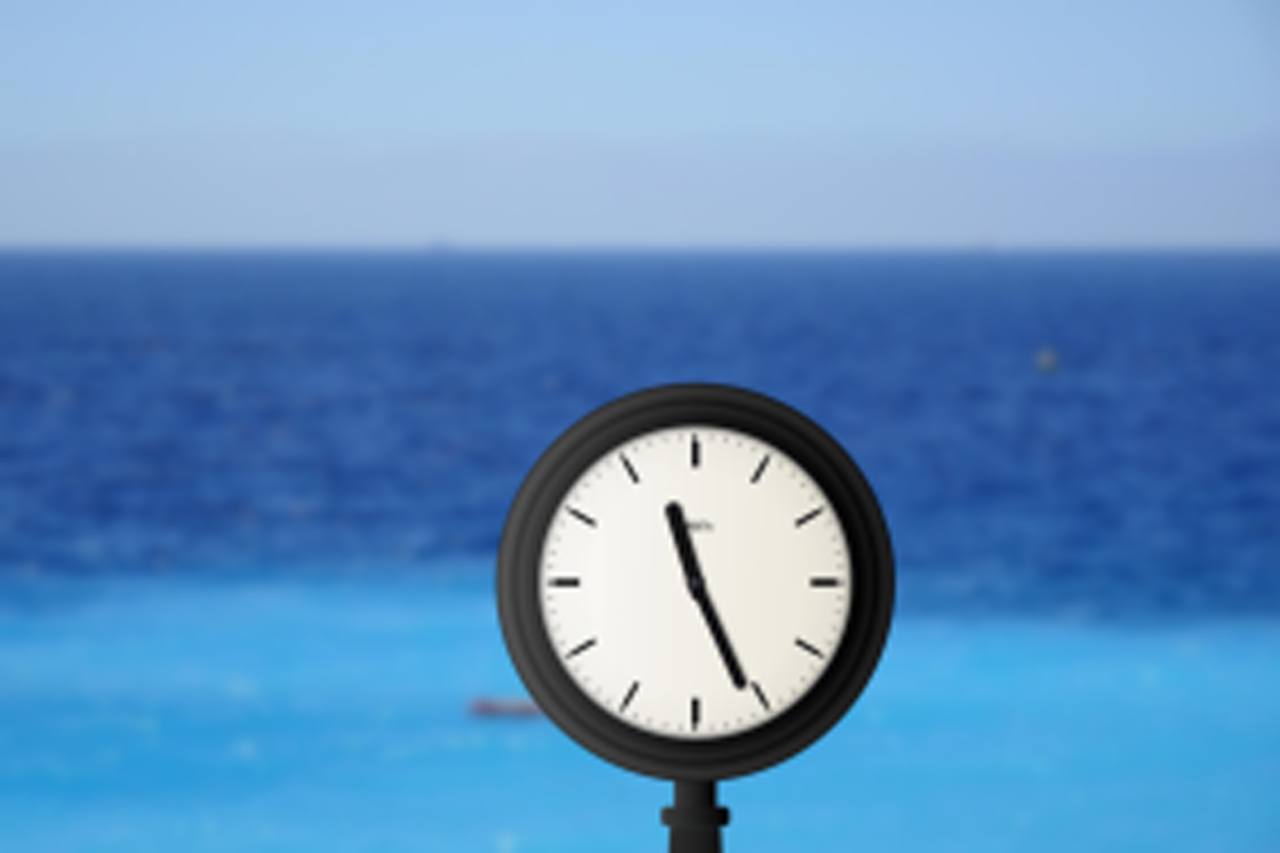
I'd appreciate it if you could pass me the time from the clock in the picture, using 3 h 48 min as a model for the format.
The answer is 11 h 26 min
